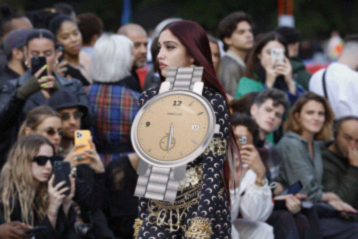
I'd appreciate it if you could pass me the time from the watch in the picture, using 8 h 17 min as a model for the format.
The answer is 5 h 29 min
